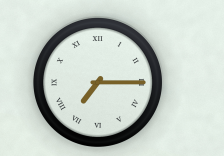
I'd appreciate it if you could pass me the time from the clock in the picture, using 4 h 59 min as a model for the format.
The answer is 7 h 15 min
